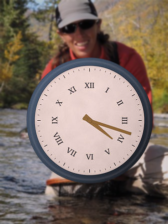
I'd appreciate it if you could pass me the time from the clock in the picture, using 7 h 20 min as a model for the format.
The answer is 4 h 18 min
